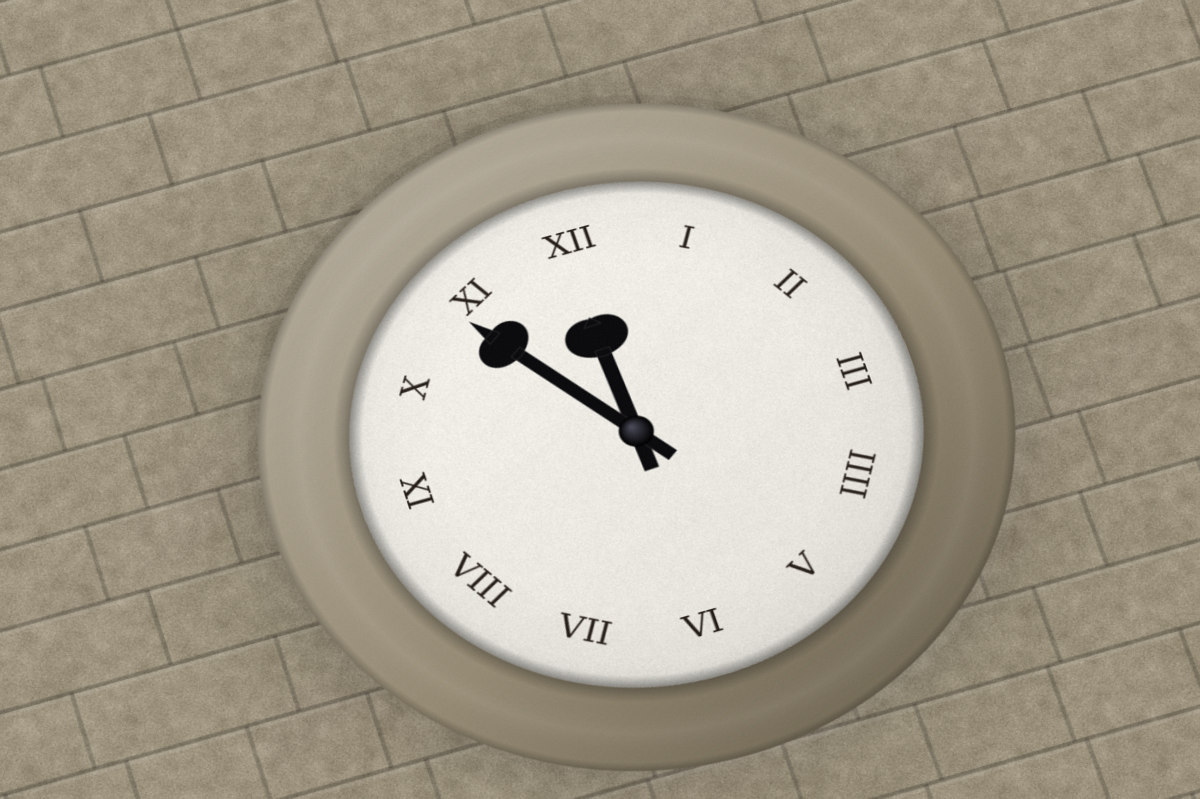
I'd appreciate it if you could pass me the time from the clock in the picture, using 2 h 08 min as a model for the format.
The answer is 11 h 54 min
